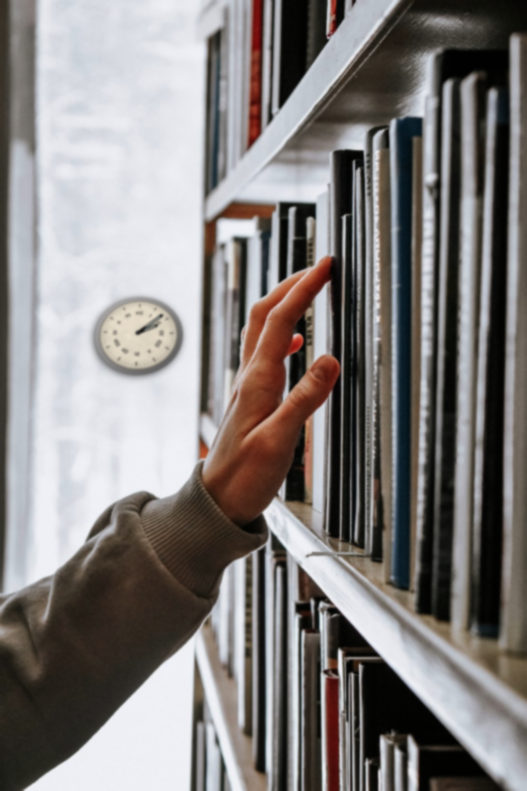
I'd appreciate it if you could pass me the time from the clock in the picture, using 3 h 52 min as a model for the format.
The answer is 2 h 08 min
